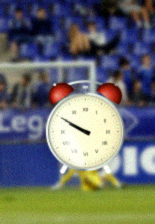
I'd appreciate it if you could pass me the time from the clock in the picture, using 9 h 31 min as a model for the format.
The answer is 9 h 50 min
